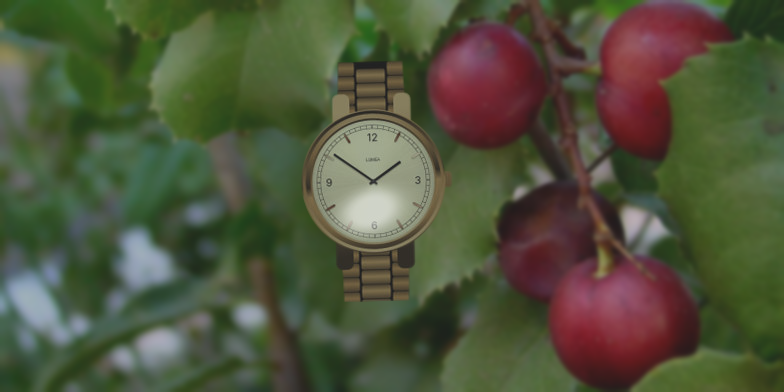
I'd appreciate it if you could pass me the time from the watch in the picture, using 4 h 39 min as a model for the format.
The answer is 1 h 51 min
